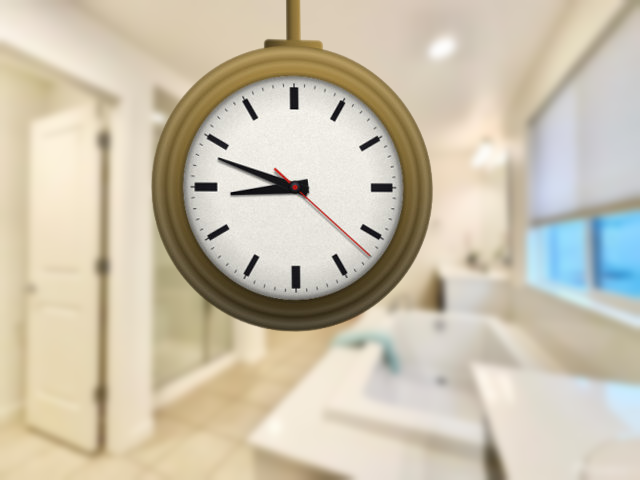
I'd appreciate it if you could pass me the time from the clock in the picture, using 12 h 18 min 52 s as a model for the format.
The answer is 8 h 48 min 22 s
